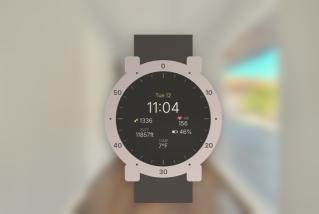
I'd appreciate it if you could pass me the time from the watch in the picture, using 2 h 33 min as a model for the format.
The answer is 11 h 04 min
